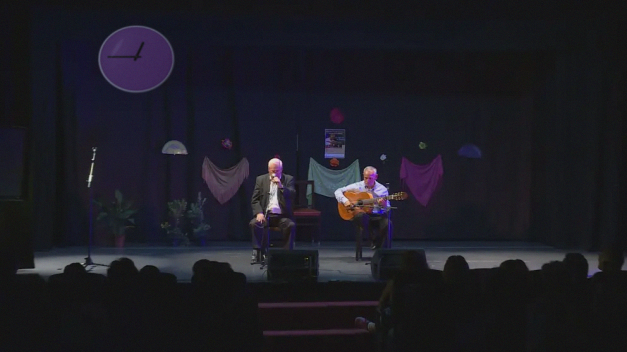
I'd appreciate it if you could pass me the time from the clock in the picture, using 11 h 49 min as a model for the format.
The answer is 12 h 45 min
